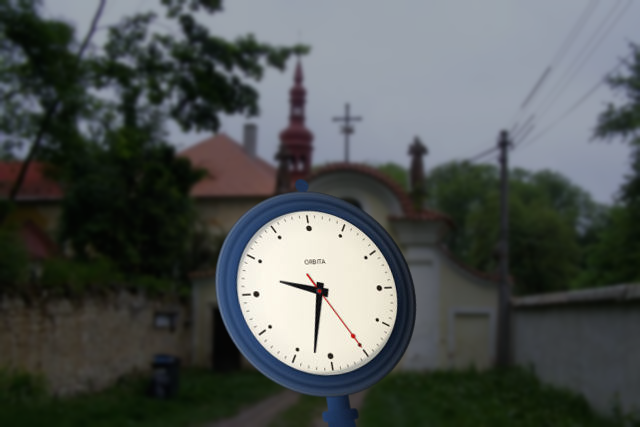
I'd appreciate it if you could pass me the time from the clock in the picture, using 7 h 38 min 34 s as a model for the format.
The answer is 9 h 32 min 25 s
